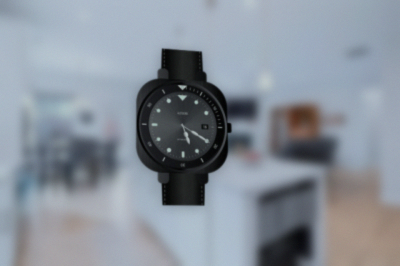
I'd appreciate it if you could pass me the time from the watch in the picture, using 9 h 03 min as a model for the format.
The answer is 5 h 20 min
